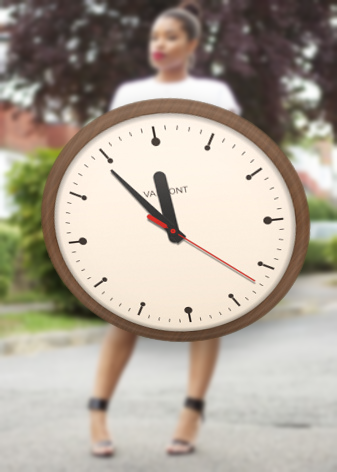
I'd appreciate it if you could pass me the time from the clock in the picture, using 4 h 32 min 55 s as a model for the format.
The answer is 11 h 54 min 22 s
